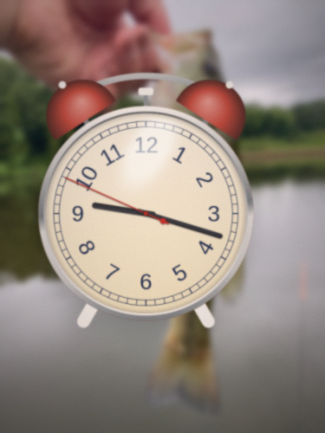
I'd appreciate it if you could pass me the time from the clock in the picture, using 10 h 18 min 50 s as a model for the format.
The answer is 9 h 17 min 49 s
